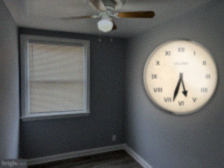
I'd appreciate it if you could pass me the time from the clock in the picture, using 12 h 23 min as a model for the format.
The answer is 5 h 33 min
